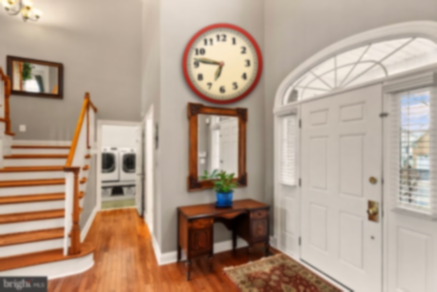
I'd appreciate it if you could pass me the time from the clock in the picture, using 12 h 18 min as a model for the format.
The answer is 6 h 47 min
